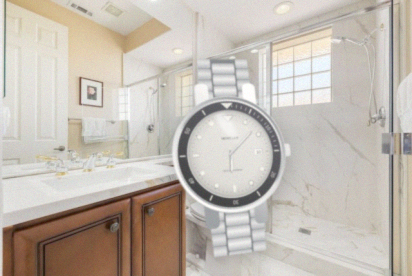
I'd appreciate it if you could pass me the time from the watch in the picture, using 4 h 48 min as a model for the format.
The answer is 6 h 08 min
